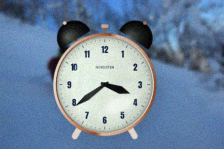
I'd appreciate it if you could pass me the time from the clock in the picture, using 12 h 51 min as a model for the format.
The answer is 3 h 39 min
